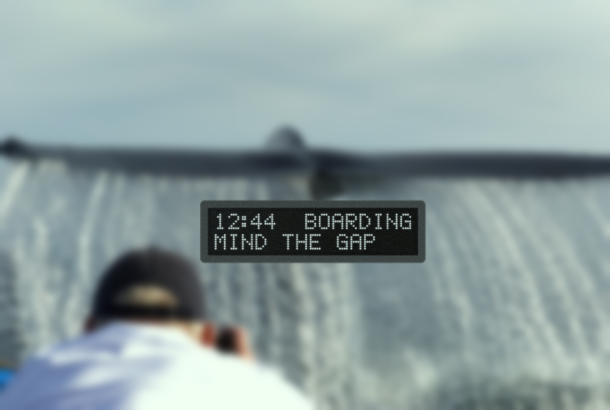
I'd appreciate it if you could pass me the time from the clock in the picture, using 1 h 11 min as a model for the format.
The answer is 12 h 44 min
